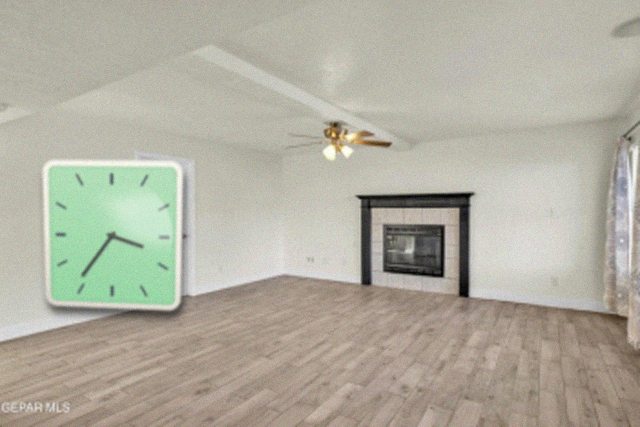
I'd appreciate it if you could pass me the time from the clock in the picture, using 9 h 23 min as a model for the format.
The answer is 3 h 36 min
